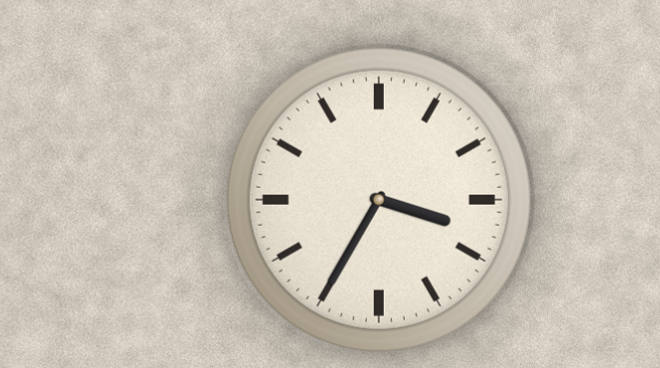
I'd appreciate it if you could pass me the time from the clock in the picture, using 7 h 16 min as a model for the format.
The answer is 3 h 35 min
